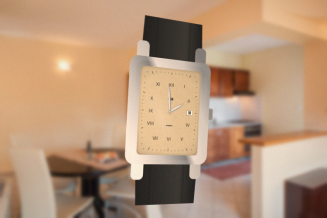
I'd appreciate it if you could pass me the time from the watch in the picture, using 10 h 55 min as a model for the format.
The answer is 1 h 59 min
